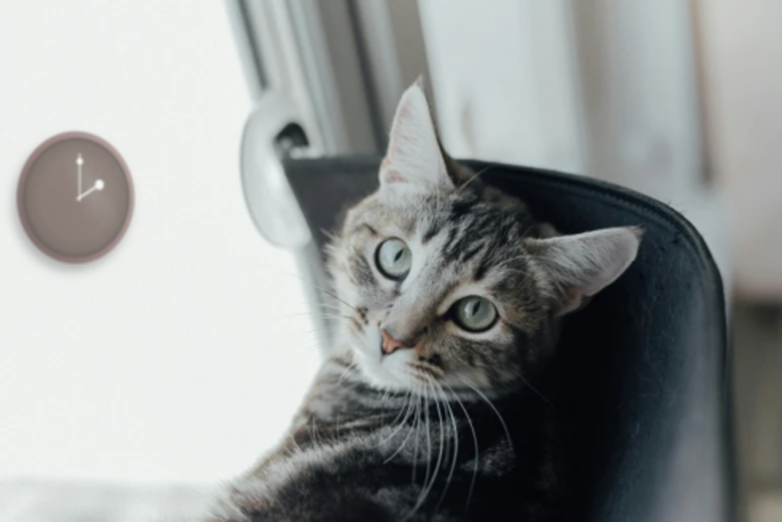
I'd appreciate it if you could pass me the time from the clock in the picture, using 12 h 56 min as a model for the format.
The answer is 2 h 00 min
